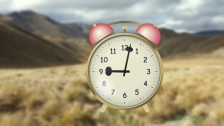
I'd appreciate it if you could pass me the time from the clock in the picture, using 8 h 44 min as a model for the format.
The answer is 9 h 02 min
